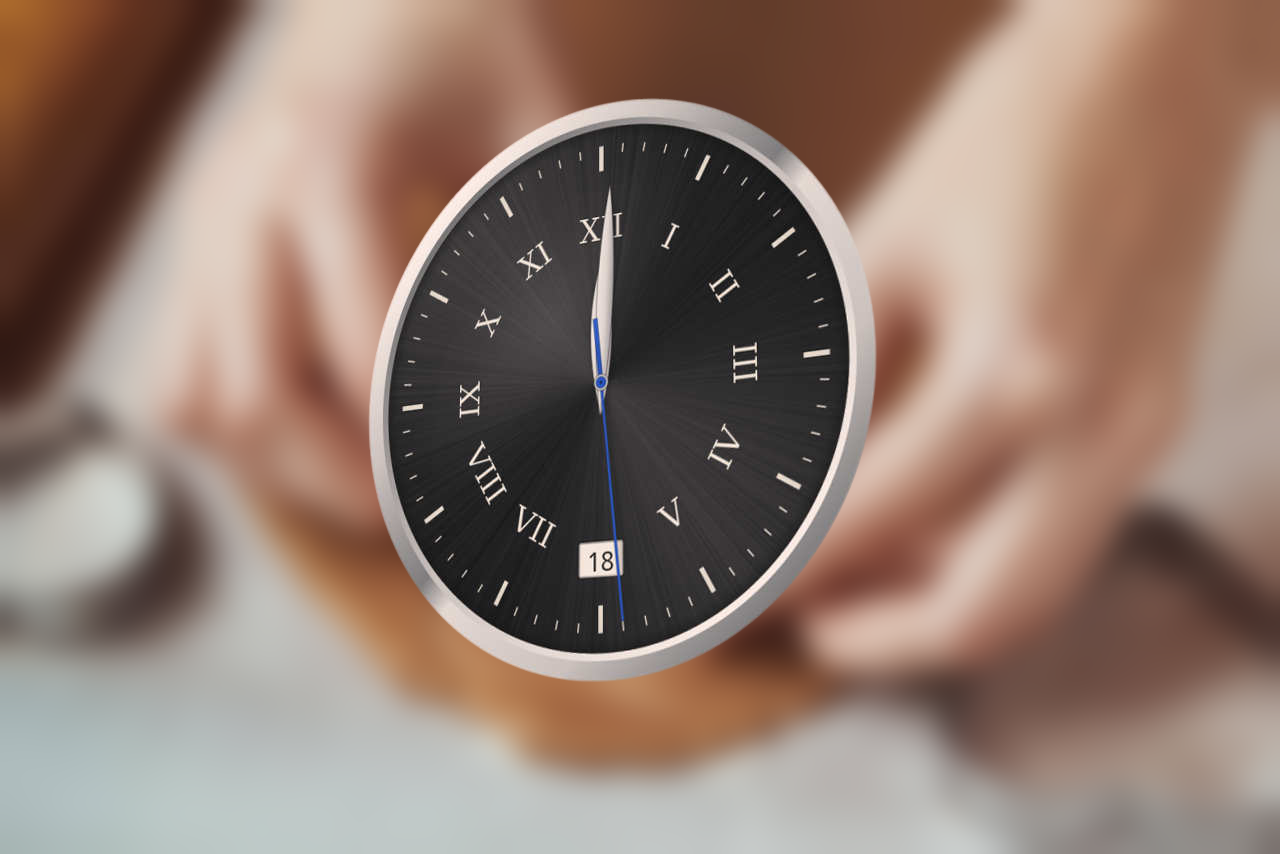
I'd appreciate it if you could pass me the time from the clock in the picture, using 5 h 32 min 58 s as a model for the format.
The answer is 12 h 00 min 29 s
